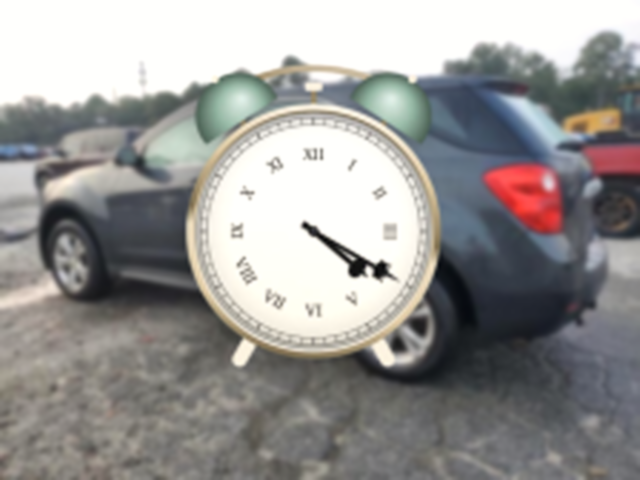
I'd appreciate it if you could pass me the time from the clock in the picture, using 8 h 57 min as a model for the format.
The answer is 4 h 20 min
